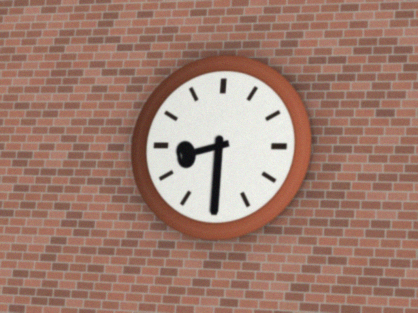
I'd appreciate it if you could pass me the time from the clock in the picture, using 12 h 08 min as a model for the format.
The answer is 8 h 30 min
